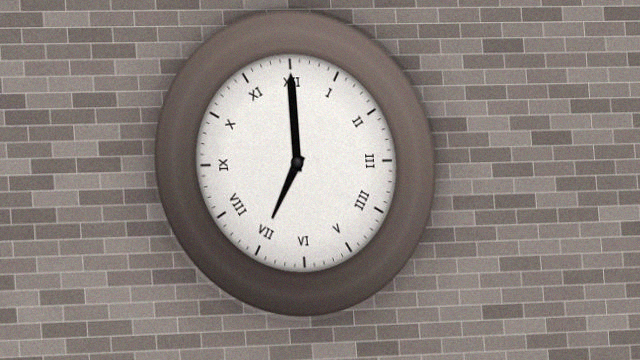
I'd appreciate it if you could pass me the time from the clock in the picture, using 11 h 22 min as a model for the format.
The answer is 7 h 00 min
